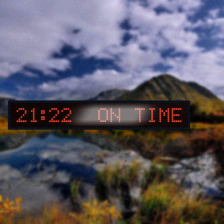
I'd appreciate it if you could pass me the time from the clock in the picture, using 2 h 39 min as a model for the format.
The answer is 21 h 22 min
